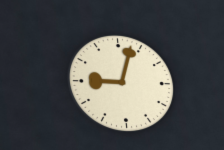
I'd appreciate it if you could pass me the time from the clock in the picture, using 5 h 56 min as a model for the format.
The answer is 9 h 03 min
